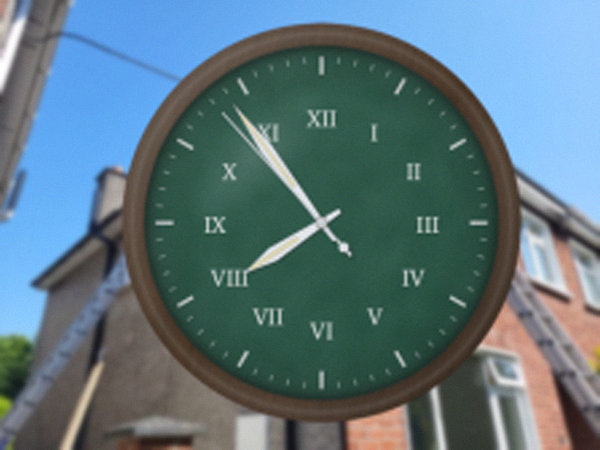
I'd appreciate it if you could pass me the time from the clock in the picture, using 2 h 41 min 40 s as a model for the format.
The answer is 7 h 53 min 53 s
